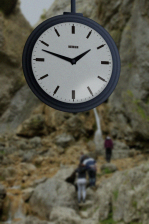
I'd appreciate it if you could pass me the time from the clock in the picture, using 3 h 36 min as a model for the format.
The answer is 1 h 48 min
